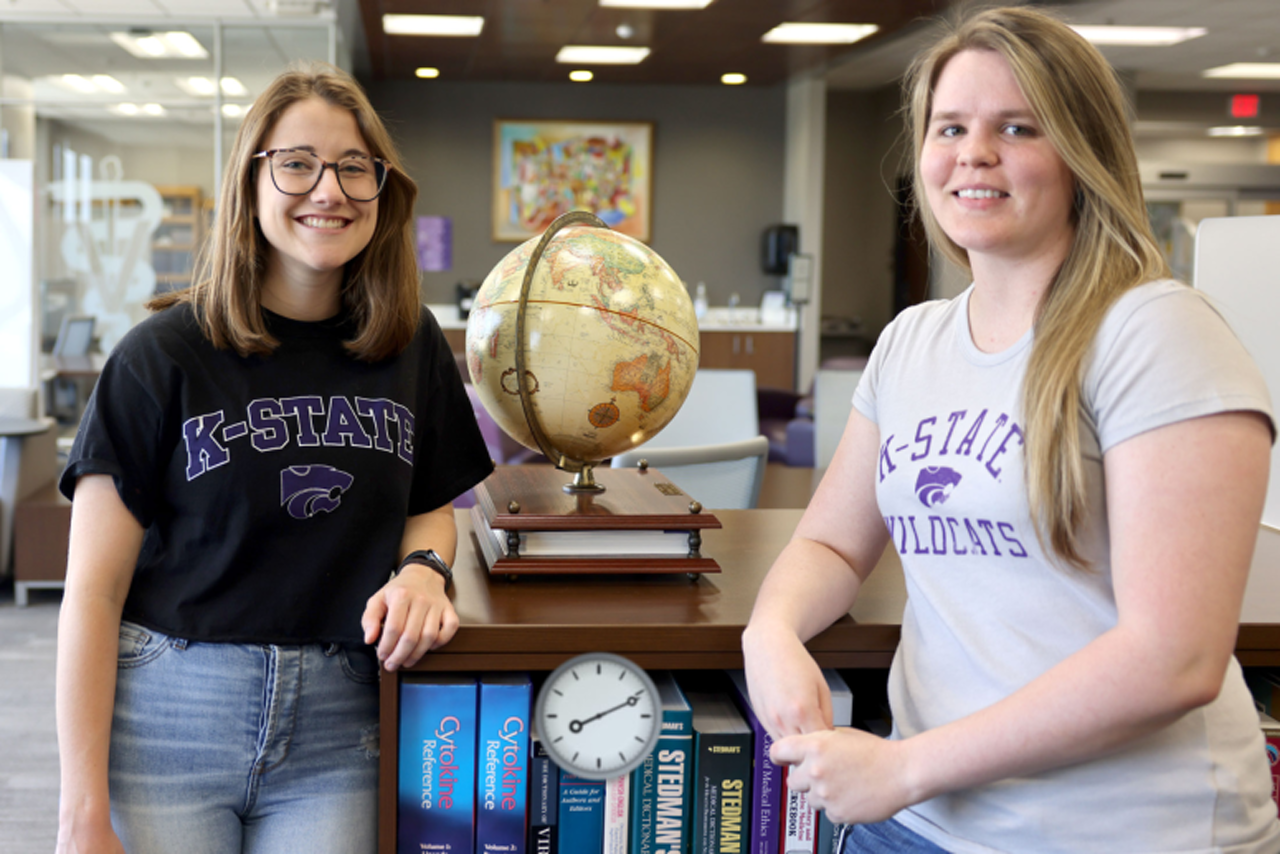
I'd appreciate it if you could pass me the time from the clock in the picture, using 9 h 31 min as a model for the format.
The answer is 8 h 11 min
